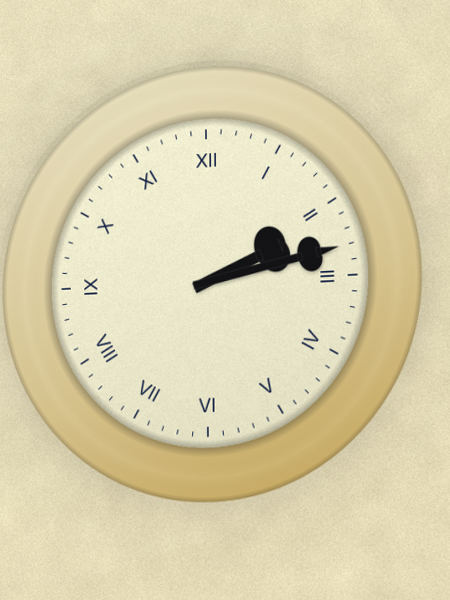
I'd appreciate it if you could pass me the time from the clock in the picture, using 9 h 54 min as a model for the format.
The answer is 2 h 13 min
